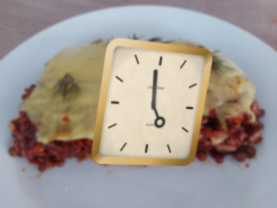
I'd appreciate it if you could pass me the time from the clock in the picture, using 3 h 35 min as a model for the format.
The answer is 4 h 59 min
